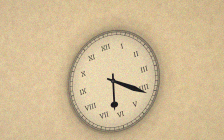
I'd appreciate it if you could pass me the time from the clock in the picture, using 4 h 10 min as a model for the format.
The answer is 6 h 21 min
